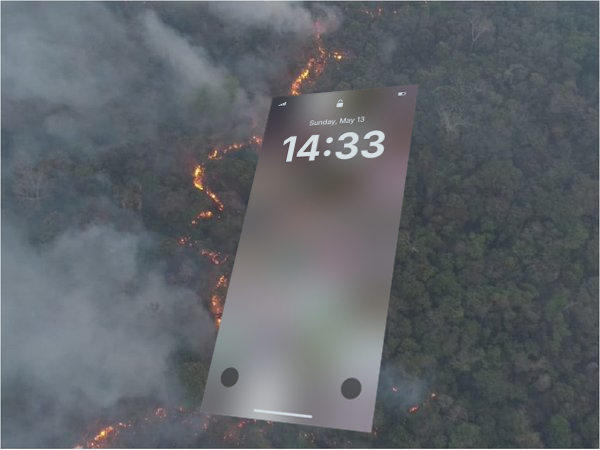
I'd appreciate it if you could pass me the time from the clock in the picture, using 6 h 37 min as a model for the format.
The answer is 14 h 33 min
